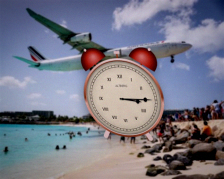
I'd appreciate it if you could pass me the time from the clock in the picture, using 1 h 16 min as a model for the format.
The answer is 3 h 15 min
